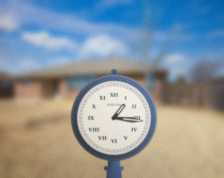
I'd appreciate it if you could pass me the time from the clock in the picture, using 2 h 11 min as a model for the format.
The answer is 1 h 16 min
